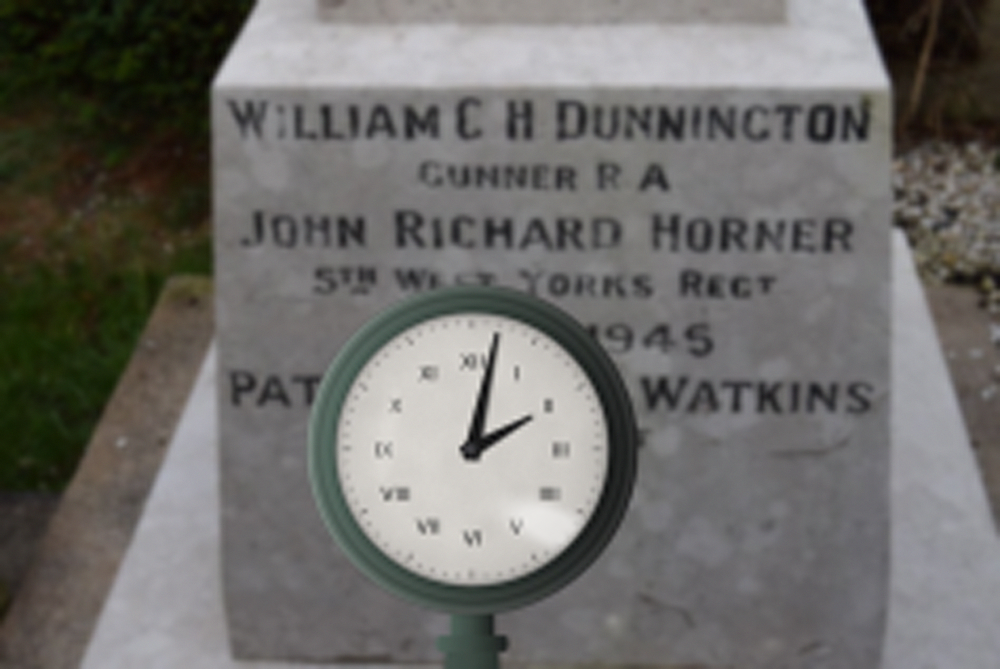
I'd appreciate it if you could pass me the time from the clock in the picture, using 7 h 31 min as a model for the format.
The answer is 2 h 02 min
